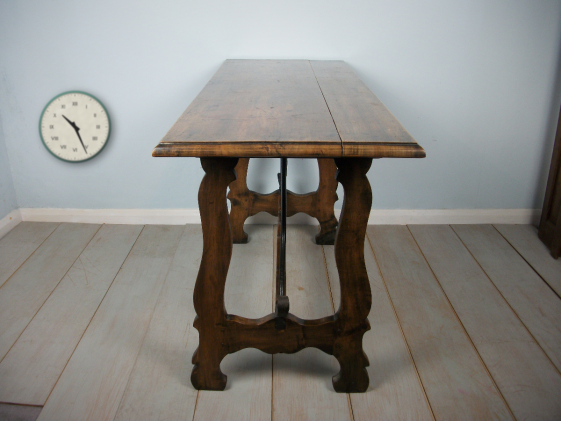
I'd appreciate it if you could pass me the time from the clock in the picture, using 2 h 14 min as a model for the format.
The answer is 10 h 26 min
